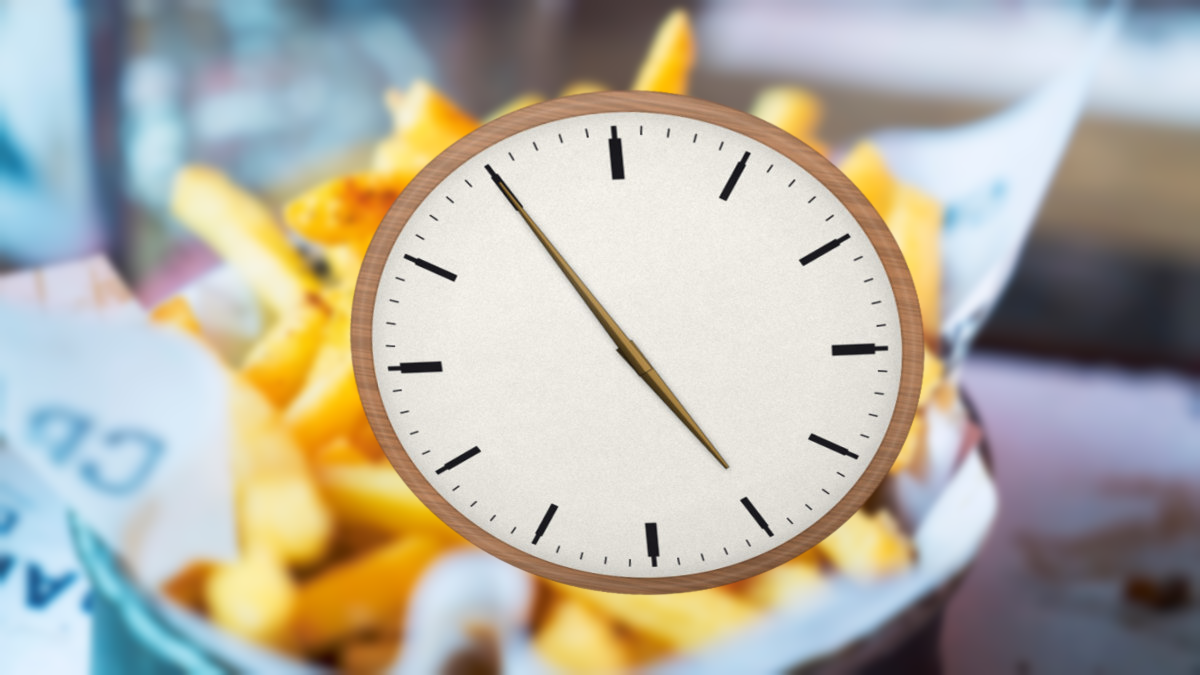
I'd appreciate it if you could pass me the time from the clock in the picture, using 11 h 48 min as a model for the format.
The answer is 4 h 55 min
